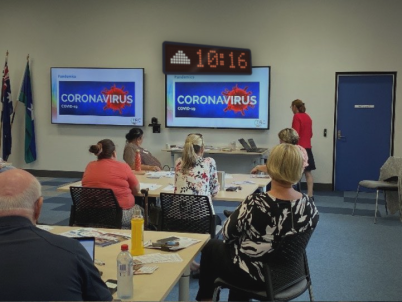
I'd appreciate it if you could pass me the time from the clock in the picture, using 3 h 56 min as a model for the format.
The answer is 10 h 16 min
